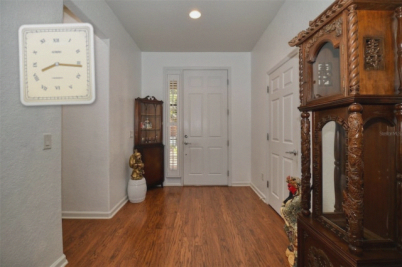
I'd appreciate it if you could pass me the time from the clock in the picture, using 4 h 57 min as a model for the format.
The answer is 8 h 16 min
